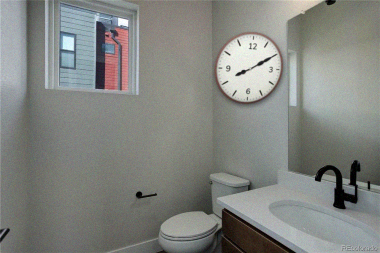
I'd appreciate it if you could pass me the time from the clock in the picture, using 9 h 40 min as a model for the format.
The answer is 8 h 10 min
